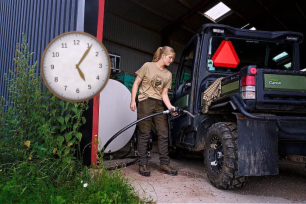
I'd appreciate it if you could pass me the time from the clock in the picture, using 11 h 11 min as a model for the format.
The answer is 5 h 06 min
